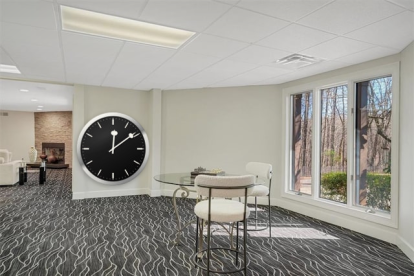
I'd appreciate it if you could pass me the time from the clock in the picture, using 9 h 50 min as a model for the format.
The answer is 12 h 09 min
